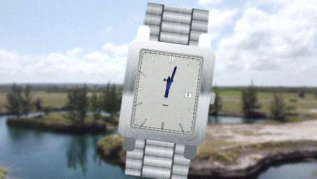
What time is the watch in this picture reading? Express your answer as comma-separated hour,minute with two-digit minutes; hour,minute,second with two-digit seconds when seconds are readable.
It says 12,02
